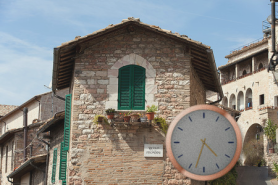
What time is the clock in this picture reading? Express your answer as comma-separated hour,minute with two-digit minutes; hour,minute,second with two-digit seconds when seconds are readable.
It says 4,33
